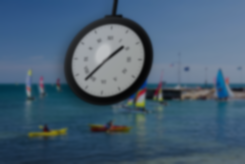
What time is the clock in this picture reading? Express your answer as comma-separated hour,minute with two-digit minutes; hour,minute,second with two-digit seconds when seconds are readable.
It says 1,37
